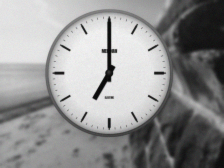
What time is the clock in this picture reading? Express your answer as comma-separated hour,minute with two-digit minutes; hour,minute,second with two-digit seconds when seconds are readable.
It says 7,00
